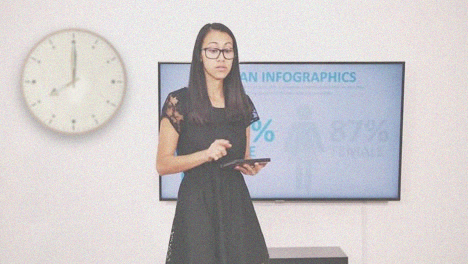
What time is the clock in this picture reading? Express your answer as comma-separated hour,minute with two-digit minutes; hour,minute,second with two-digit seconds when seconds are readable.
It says 8,00
